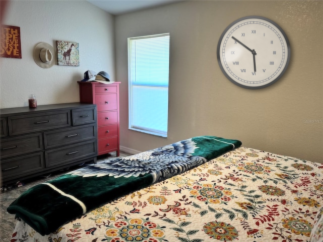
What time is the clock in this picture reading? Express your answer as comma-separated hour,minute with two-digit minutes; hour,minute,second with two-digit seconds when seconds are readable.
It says 5,51
